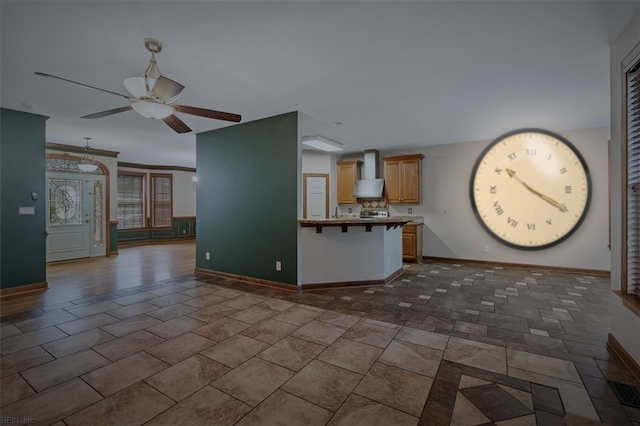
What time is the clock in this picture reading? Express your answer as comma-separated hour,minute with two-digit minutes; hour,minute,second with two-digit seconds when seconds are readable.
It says 10,20
